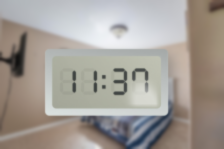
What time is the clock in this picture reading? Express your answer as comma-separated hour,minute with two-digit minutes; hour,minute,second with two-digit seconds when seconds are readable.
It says 11,37
